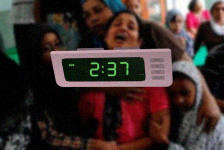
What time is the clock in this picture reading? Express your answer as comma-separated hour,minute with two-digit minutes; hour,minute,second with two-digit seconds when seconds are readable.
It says 2,37
